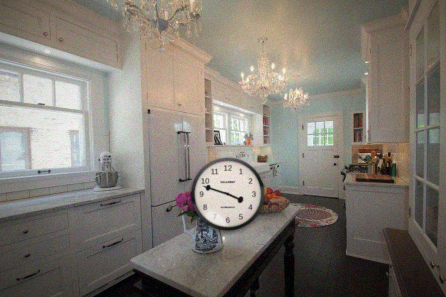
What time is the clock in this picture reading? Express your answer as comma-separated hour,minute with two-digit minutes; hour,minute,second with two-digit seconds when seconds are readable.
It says 3,48
